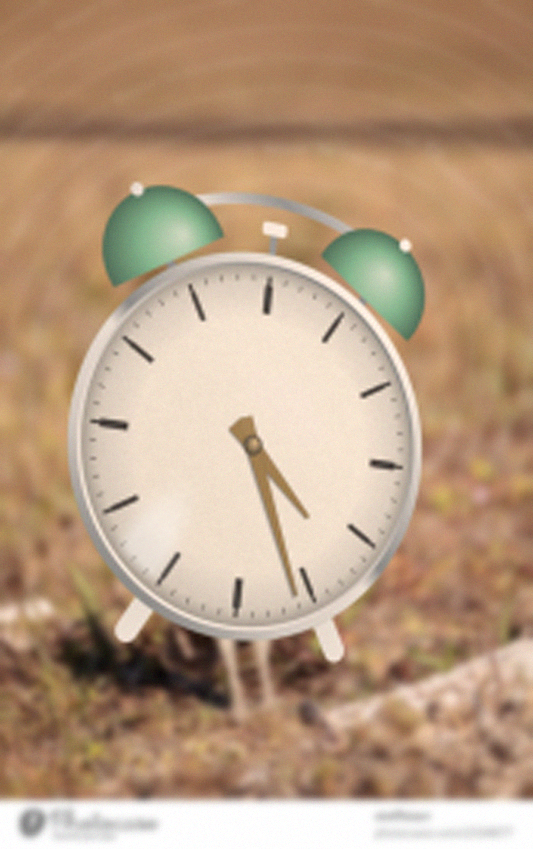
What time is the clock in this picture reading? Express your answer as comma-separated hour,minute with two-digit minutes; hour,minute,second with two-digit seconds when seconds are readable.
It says 4,26
